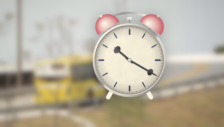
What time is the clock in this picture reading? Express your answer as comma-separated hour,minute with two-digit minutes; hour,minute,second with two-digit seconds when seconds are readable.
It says 10,20
